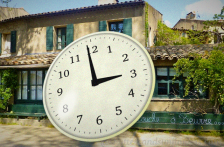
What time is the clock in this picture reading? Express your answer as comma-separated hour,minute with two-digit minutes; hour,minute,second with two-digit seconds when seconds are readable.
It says 2,59
